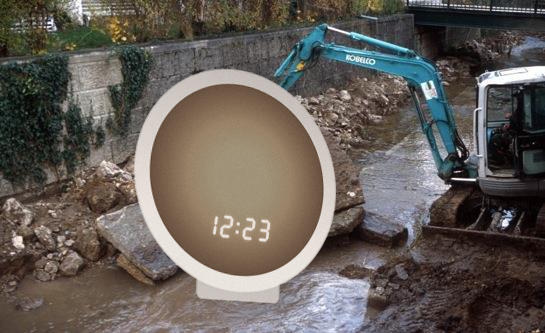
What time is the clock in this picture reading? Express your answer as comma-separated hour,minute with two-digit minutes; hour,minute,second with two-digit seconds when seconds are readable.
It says 12,23
